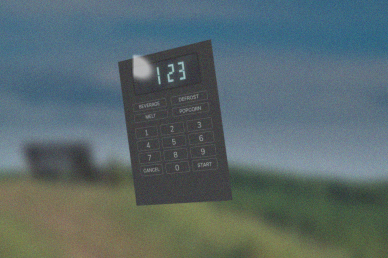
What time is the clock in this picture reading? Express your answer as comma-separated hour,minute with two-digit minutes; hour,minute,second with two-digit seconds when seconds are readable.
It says 1,23
